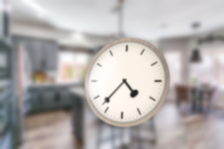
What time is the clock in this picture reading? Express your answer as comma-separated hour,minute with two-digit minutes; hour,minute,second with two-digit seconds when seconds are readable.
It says 4,37
